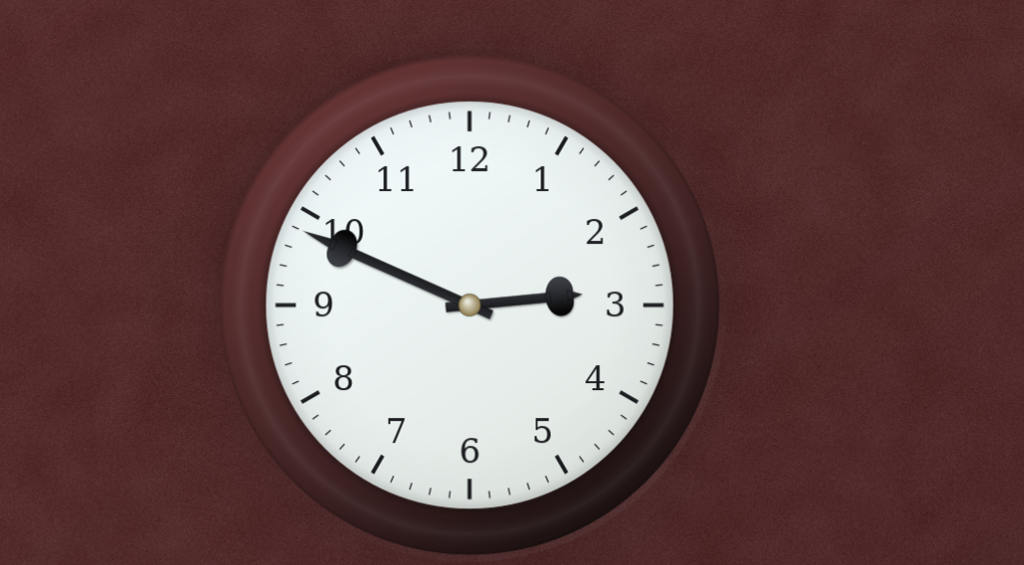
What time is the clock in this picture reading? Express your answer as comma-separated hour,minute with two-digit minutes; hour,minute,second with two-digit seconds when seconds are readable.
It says 2,49
